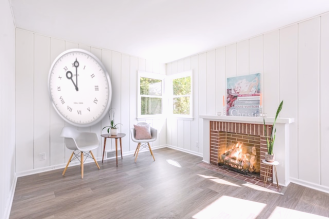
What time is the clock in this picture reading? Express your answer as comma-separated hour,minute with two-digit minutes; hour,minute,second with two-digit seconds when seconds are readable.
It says 11,01
